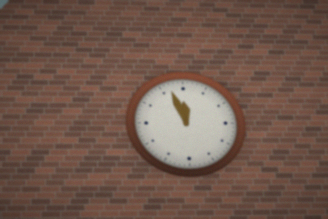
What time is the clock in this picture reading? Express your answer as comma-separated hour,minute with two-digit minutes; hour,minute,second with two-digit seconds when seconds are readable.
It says 11,57
